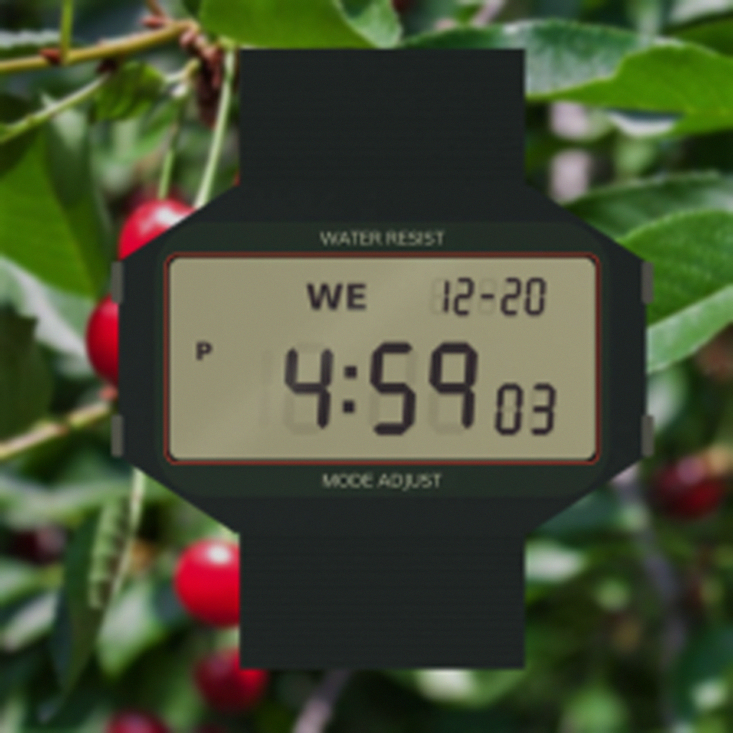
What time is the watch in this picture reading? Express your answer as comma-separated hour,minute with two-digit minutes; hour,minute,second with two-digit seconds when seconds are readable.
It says 4,59,03
